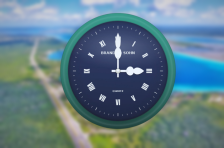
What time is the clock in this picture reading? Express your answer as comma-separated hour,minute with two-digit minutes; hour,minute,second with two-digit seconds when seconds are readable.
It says 3,00
